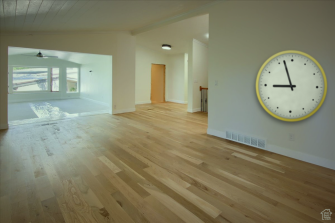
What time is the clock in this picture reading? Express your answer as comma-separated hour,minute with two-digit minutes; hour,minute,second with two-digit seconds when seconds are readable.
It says 8,57
